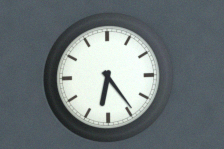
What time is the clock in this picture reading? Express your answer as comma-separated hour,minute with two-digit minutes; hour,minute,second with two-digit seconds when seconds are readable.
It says 6,24
